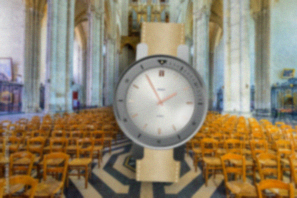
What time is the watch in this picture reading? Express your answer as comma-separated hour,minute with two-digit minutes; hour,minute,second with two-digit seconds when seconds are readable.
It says 1,55
